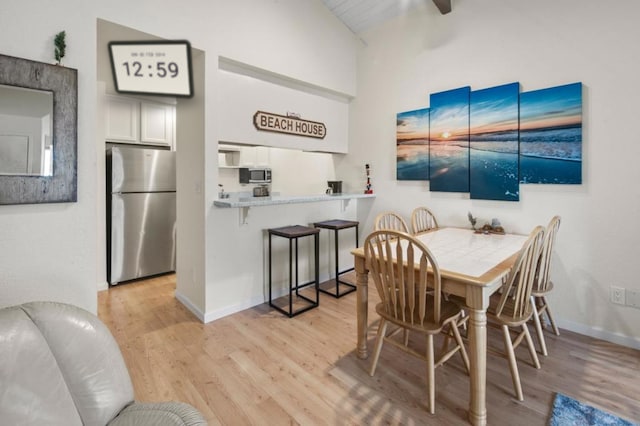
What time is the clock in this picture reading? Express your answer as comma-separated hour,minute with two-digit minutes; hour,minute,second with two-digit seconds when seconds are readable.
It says 12,59
